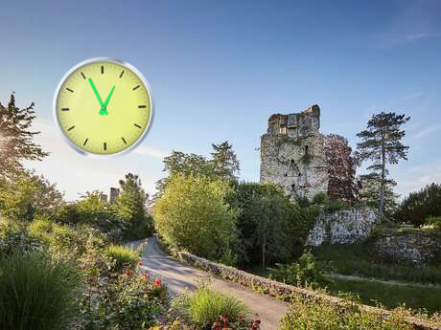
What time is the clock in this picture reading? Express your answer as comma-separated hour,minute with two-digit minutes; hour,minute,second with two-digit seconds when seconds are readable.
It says 12,56
